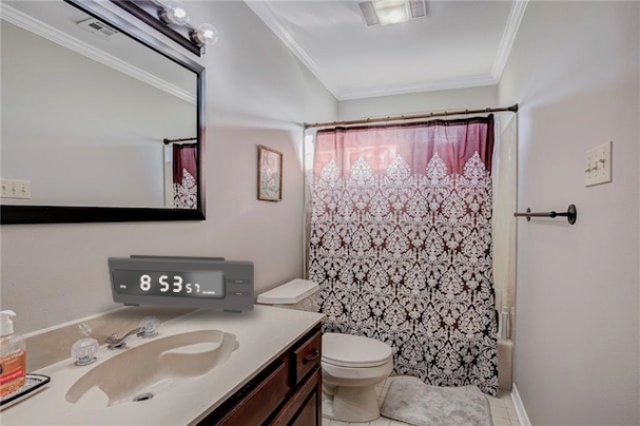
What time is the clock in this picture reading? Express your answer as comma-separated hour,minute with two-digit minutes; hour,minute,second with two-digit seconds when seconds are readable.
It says 8,53,57
